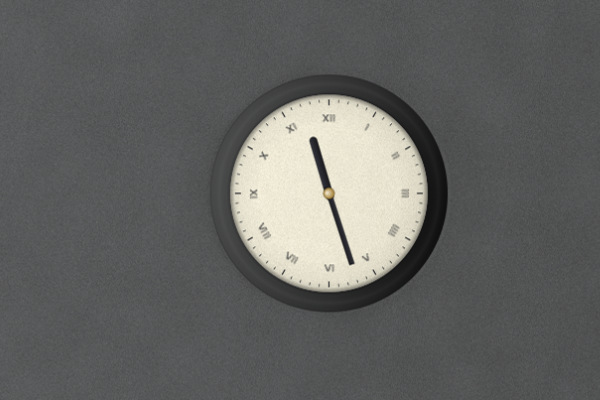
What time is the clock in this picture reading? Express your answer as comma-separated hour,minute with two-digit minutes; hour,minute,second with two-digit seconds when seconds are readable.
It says 11,27
